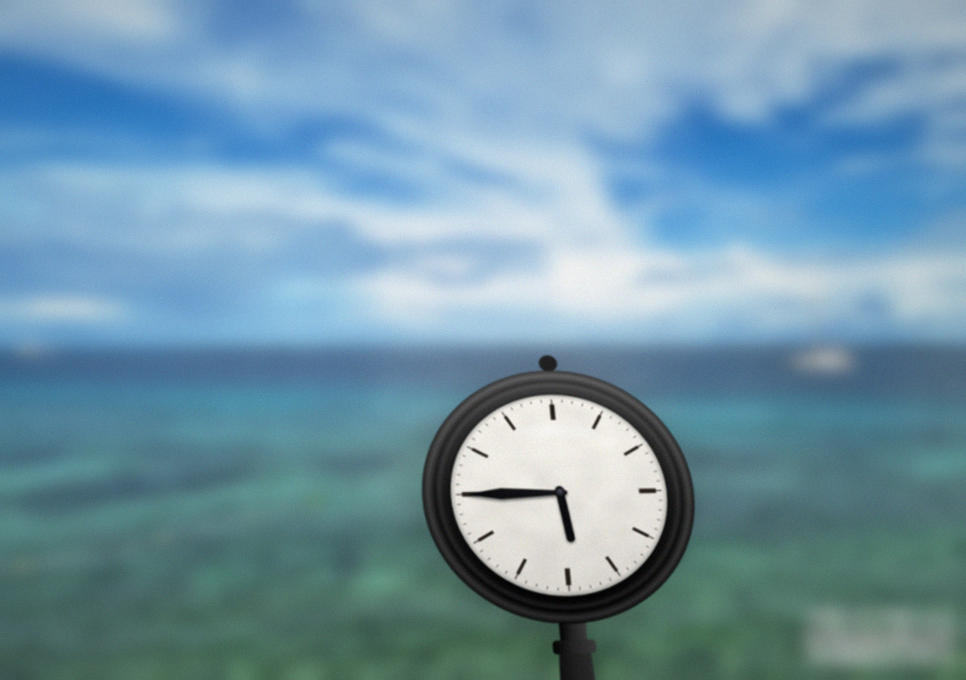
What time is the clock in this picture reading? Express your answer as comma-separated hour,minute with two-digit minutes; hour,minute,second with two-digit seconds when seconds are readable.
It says 5,45
